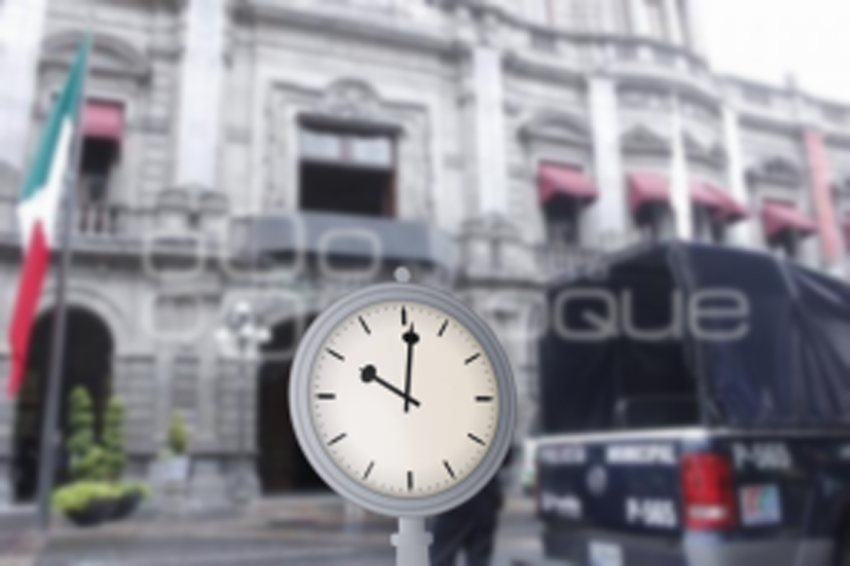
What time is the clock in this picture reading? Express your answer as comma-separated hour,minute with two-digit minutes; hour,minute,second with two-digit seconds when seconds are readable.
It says 10,01
